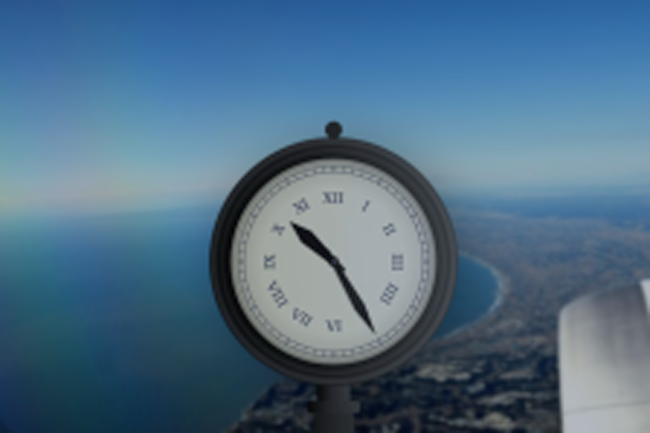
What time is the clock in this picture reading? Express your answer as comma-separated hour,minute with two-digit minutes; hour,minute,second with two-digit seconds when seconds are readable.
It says 10,25
